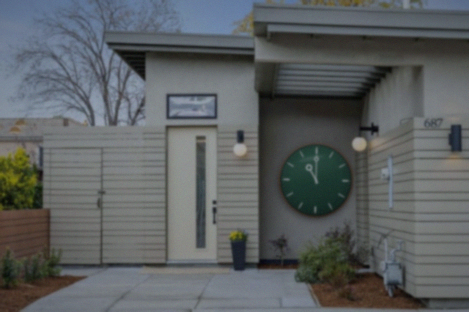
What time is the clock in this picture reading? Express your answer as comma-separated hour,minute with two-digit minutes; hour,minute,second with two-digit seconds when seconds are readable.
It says 11,00
